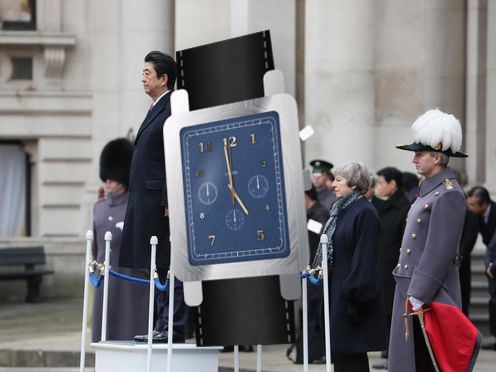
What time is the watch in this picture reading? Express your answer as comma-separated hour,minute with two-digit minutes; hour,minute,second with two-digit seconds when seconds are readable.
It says 4,59
